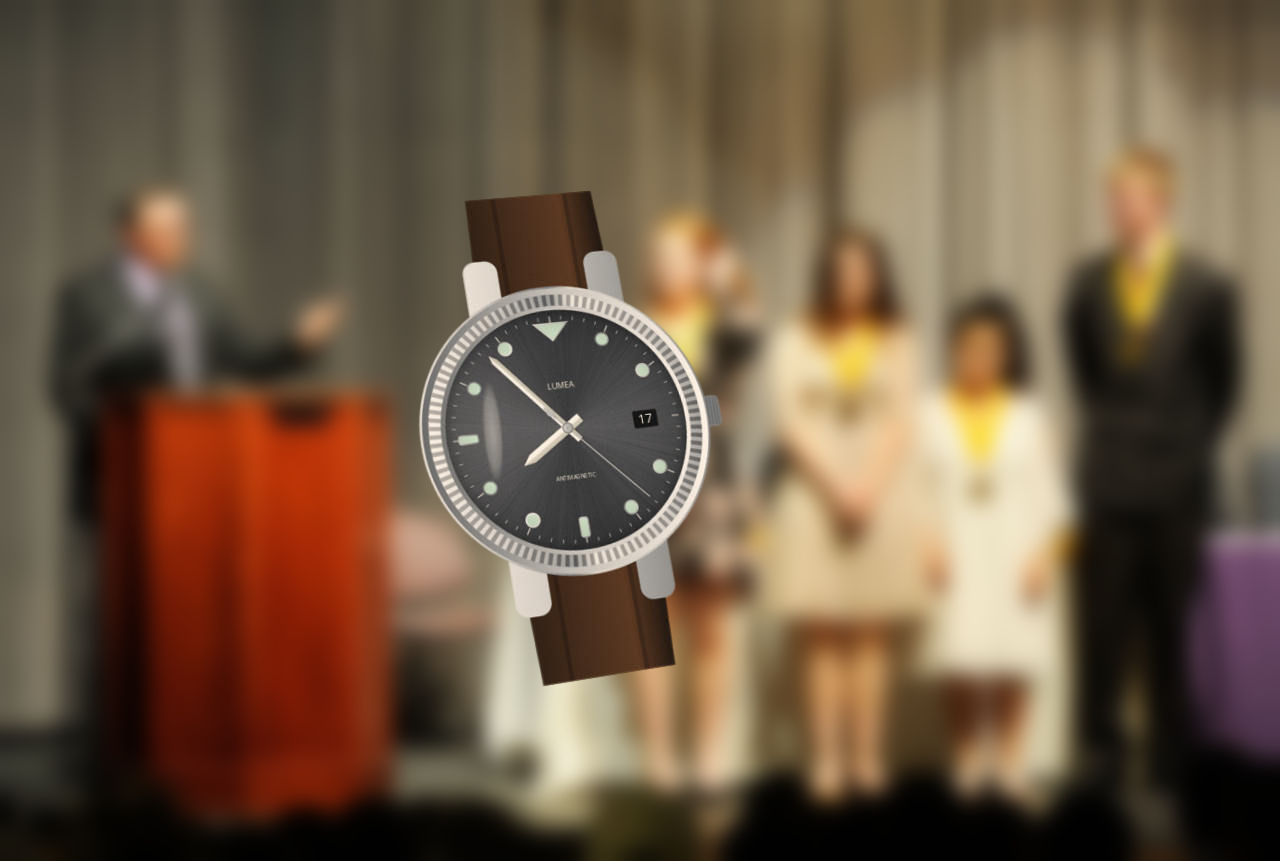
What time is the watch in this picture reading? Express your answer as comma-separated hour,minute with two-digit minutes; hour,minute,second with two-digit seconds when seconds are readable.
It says 7,53,23
